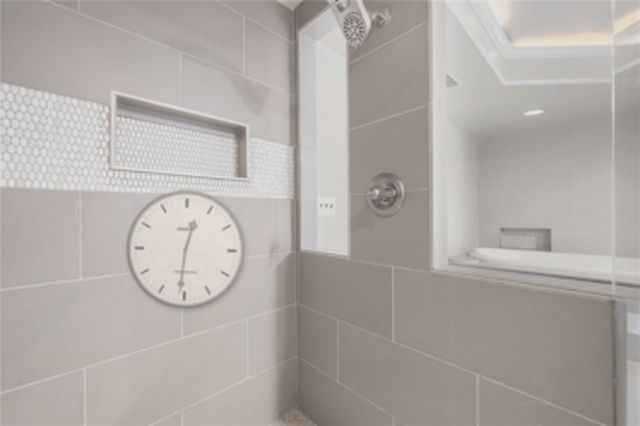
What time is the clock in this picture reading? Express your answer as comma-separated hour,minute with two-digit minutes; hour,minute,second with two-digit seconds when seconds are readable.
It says 12,31
